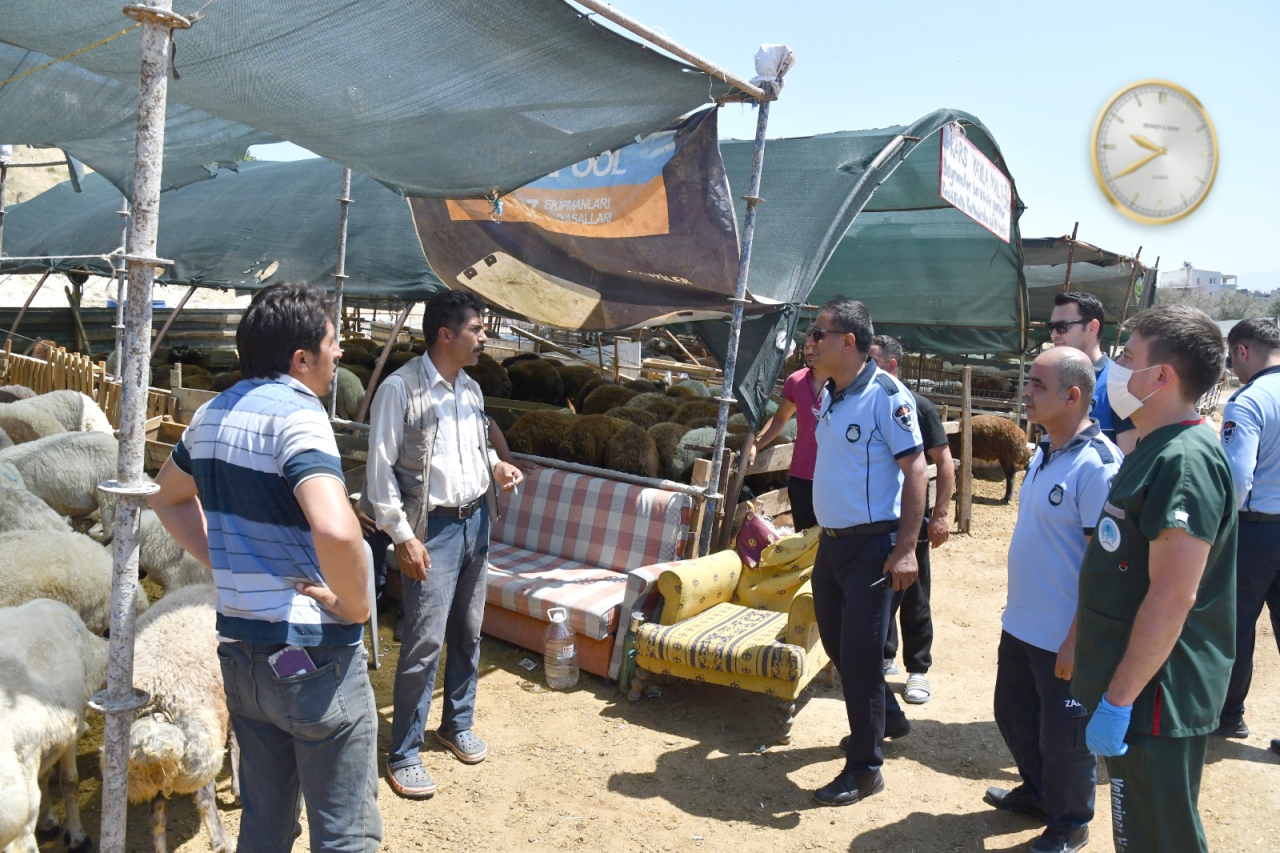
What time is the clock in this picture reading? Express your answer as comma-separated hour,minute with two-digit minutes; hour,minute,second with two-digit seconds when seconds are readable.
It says 9,40
